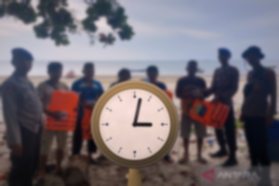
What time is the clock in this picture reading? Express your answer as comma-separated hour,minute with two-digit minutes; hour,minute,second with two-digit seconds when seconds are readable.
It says 3,02
